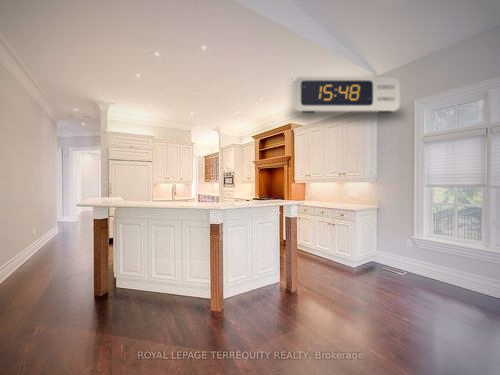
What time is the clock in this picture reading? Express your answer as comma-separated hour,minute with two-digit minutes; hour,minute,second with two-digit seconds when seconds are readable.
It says 15,48
